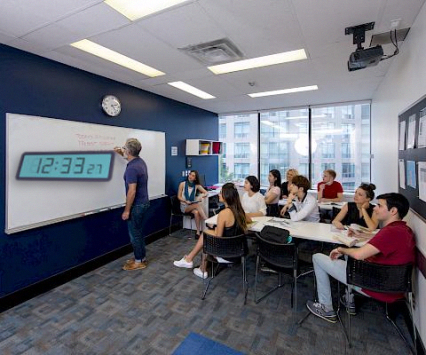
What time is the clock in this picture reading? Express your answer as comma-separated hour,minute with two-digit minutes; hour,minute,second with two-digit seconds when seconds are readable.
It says 12,33,27
